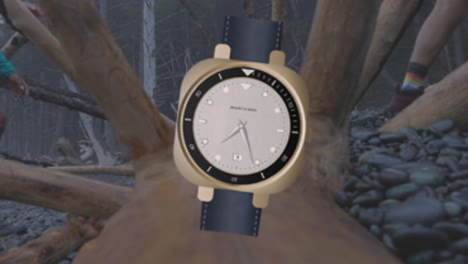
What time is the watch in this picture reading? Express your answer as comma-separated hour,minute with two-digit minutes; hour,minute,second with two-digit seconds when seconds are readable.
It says 7,26
